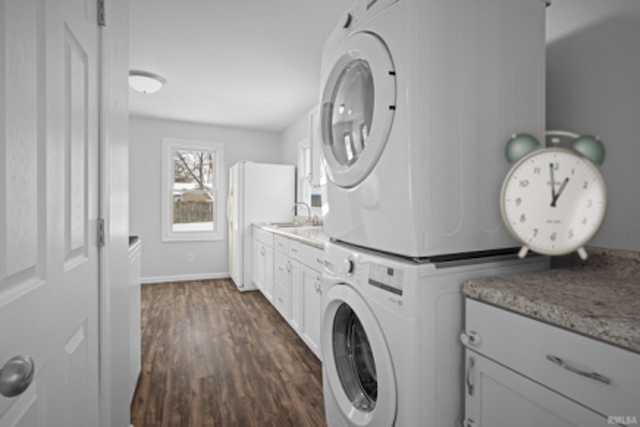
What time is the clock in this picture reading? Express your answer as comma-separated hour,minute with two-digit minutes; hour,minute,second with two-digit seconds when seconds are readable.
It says 12,59
